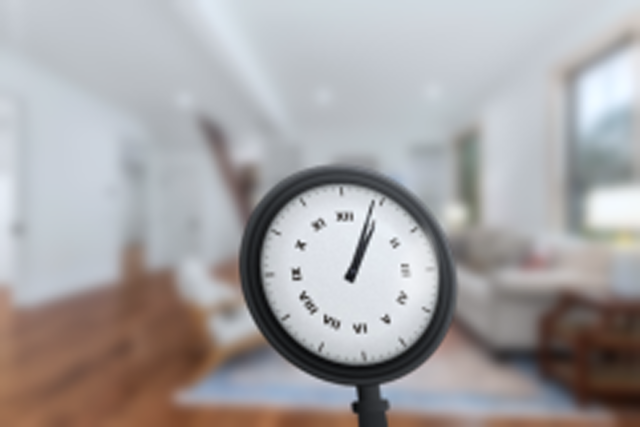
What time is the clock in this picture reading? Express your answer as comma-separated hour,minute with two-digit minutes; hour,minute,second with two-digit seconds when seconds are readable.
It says 1,04
